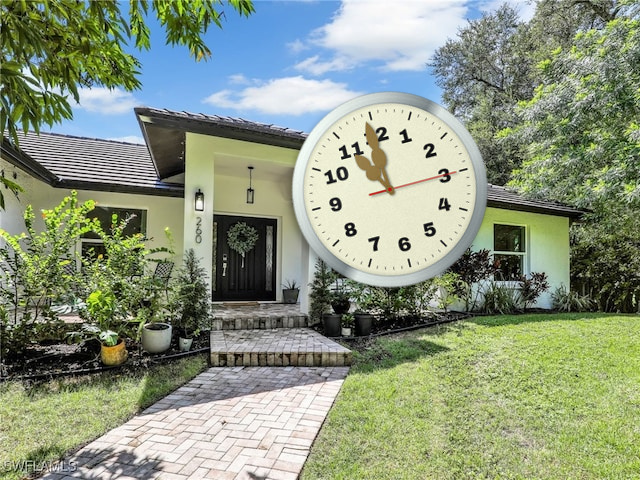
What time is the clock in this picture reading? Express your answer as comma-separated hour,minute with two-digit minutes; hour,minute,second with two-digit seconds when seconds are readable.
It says 10,59,15
